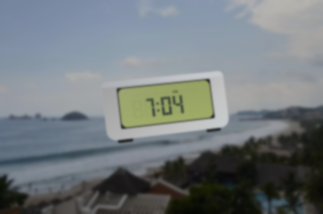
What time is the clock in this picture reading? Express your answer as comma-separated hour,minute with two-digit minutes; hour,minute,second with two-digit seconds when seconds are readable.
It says 7,04
